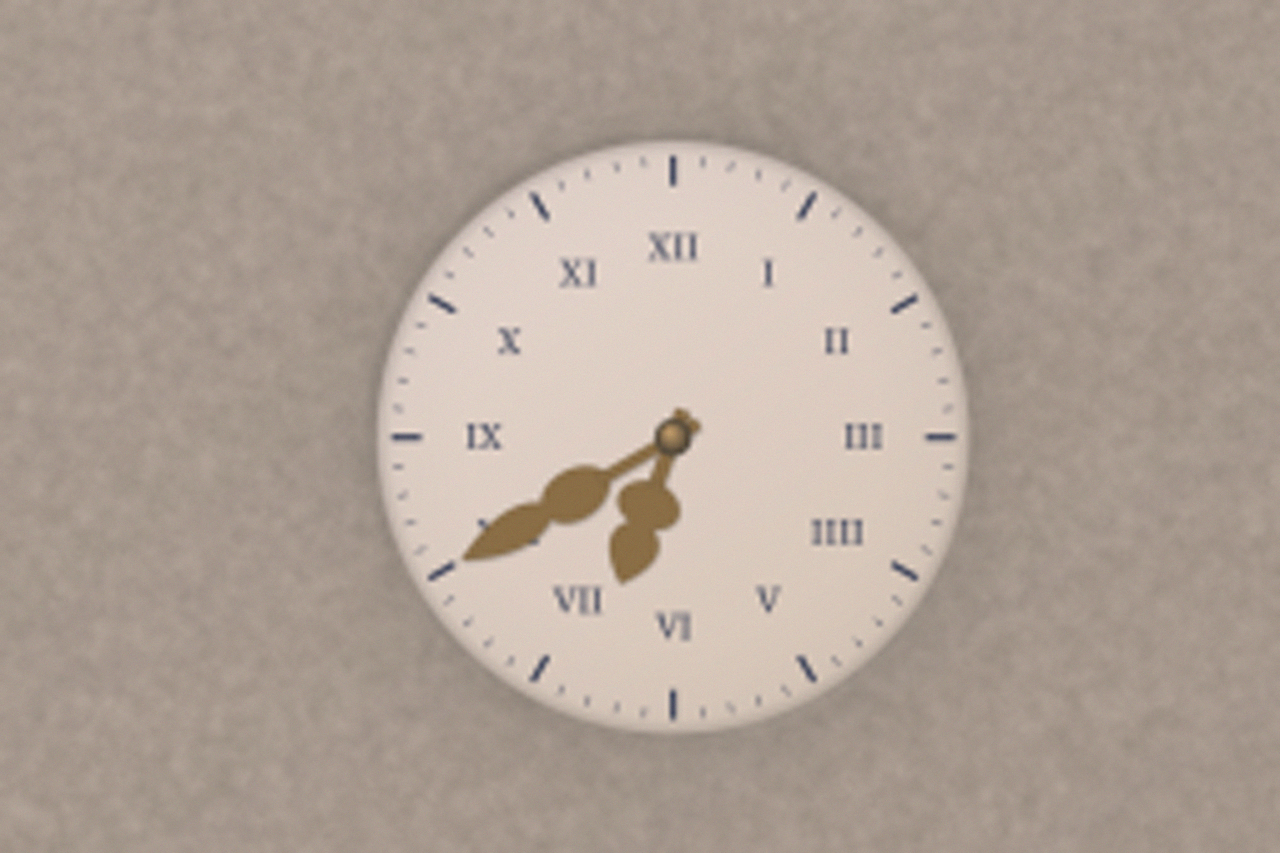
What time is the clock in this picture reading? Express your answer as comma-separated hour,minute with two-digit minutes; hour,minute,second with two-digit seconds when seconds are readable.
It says 6,40
